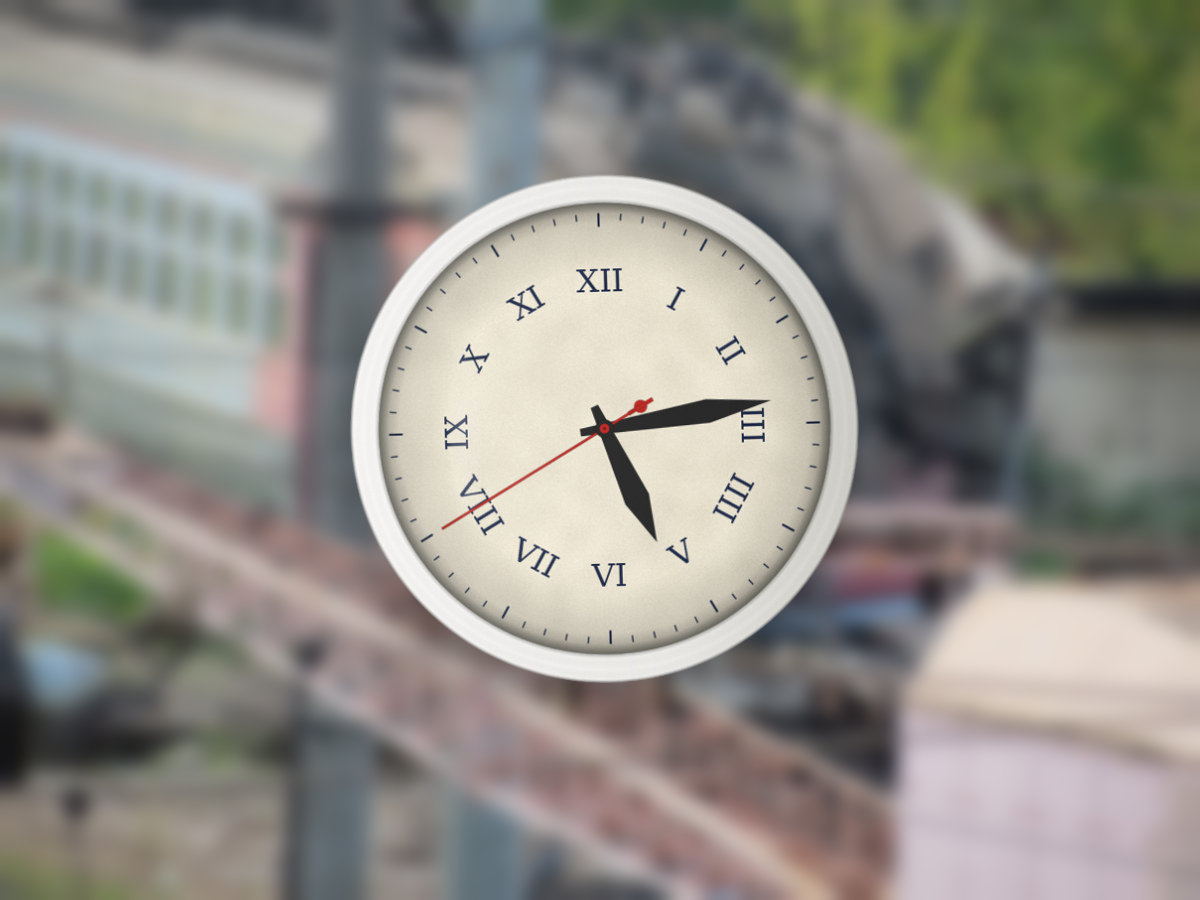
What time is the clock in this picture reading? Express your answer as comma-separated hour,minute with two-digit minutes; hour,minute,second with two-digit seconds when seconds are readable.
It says 5,13,40
